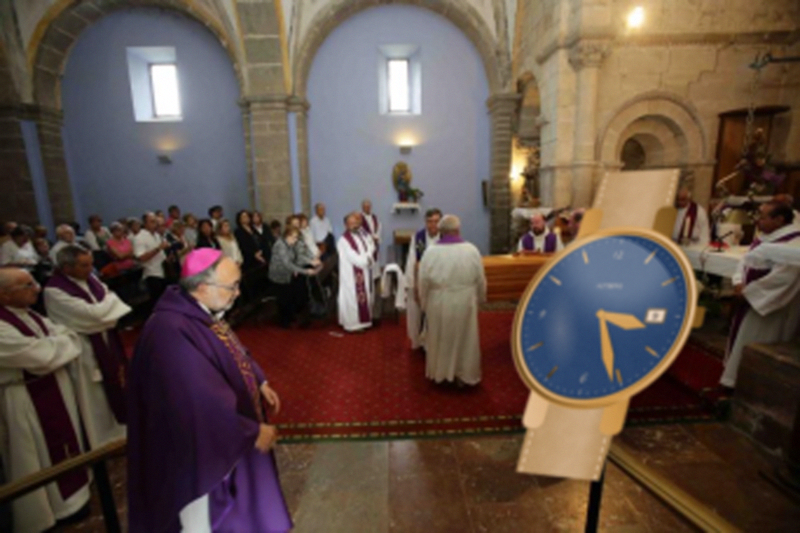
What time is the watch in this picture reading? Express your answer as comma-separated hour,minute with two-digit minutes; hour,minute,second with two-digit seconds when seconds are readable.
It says 3,26
